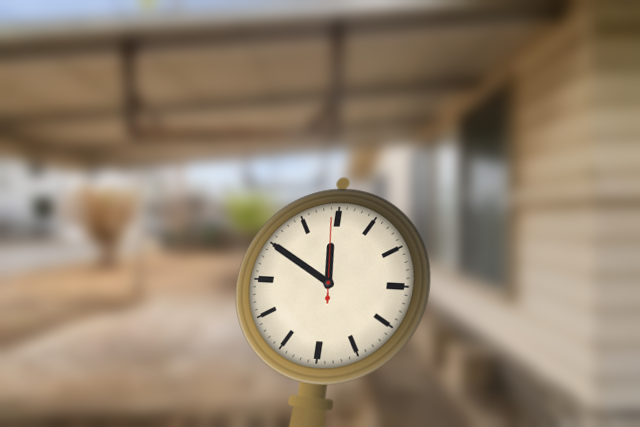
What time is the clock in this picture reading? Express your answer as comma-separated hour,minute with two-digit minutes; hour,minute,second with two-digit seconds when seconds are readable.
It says 11,49,59
